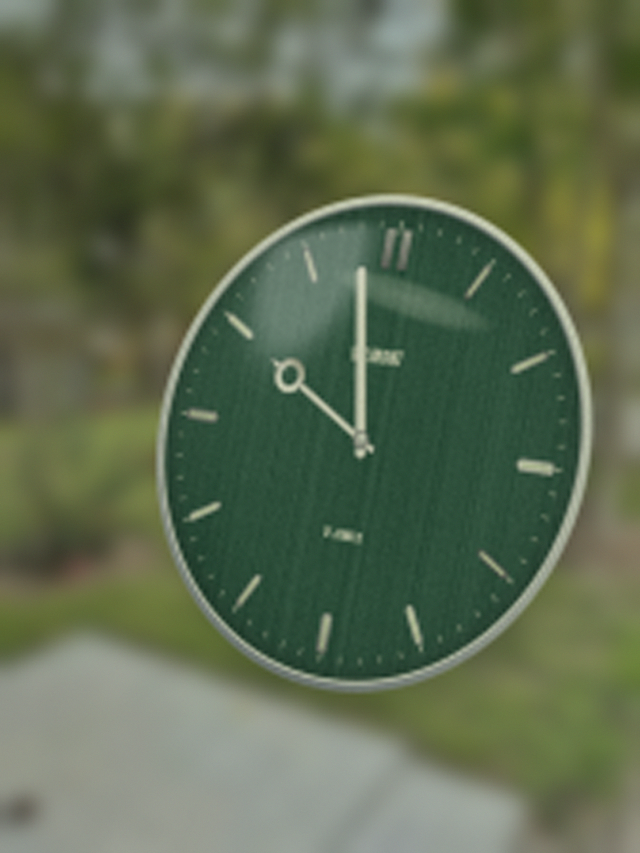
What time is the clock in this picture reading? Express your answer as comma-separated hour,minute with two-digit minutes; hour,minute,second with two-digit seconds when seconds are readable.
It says 9,58
